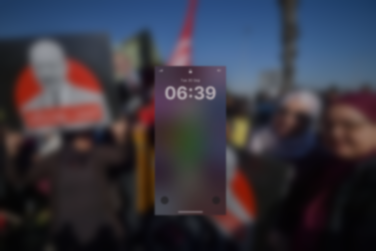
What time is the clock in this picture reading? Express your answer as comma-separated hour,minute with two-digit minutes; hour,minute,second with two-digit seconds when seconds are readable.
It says 6,39
